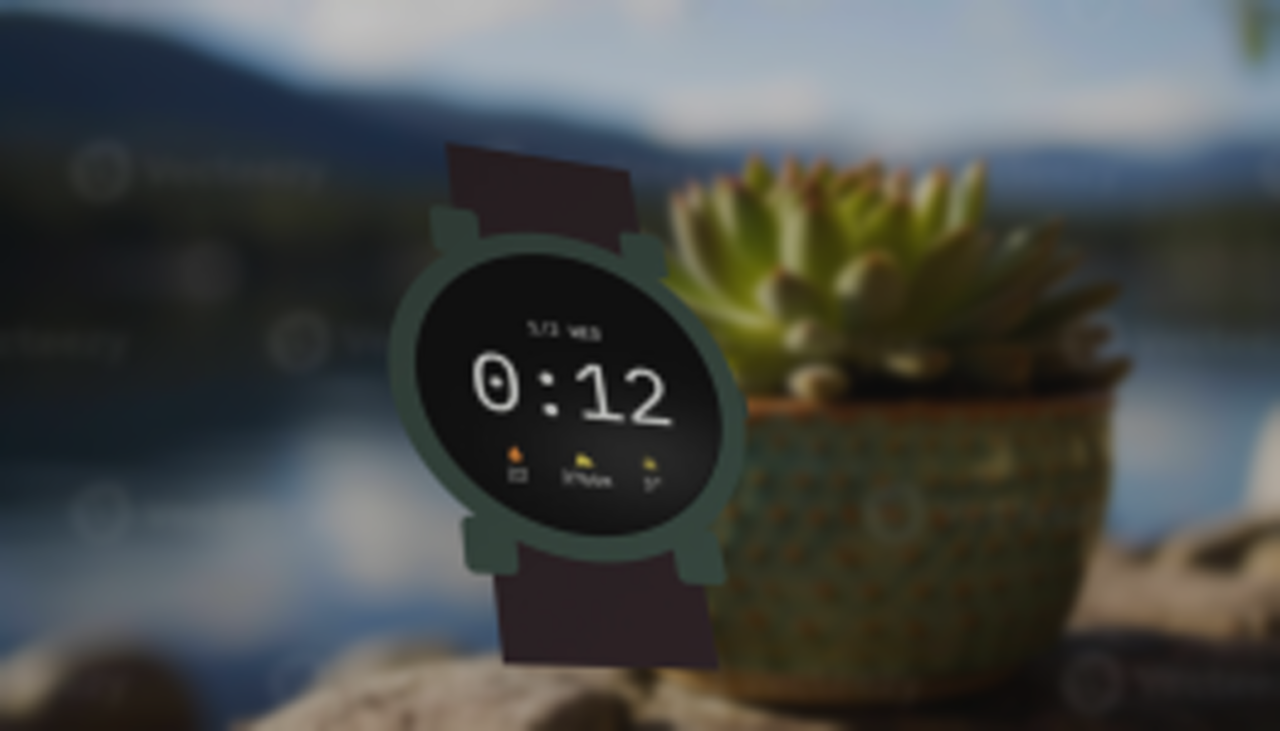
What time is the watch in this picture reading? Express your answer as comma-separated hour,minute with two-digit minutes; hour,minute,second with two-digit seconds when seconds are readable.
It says 0,12
